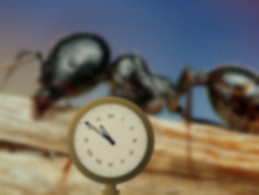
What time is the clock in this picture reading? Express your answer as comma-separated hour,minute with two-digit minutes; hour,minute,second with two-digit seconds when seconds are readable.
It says 10,51
